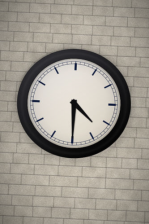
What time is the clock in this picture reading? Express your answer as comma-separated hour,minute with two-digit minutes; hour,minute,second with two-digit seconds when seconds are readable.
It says 4,30
